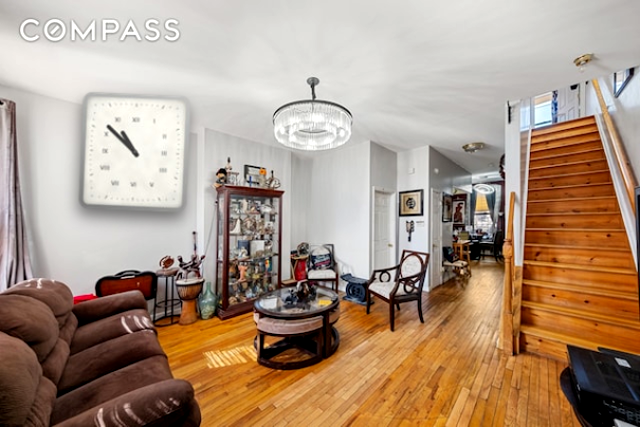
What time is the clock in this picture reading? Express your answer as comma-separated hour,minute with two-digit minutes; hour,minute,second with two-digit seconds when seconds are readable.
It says 10,52
